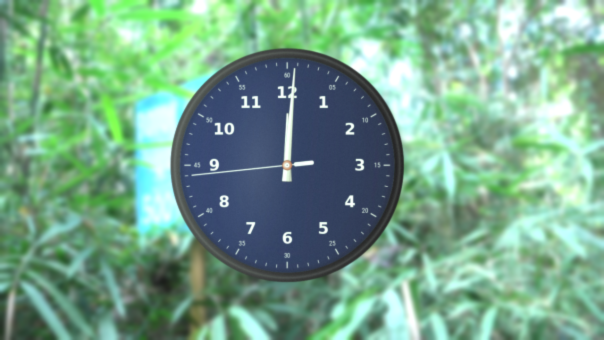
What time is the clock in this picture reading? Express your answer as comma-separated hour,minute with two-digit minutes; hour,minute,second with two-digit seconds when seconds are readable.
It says 12,00,44
